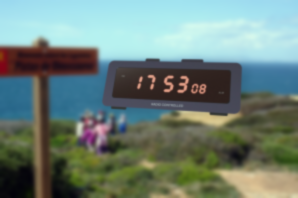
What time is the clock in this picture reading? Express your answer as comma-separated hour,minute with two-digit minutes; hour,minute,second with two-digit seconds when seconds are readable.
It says 17,53
